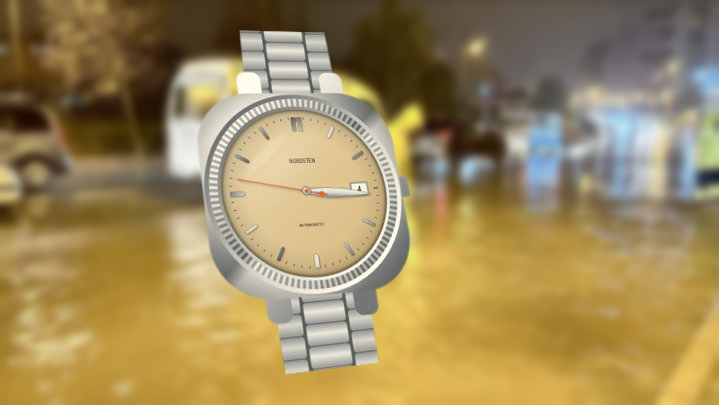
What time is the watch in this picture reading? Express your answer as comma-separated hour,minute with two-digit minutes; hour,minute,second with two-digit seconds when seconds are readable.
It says 3,15,47
